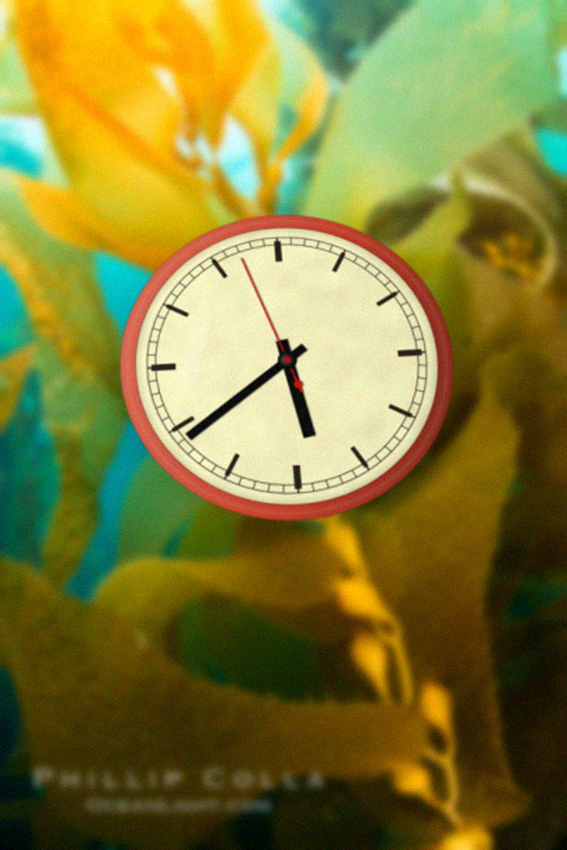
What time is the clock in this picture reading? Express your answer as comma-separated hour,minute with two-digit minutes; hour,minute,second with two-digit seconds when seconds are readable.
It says 5,38,57
